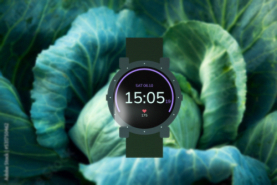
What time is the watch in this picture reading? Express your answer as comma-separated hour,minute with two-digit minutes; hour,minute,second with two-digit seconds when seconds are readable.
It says 15,05
